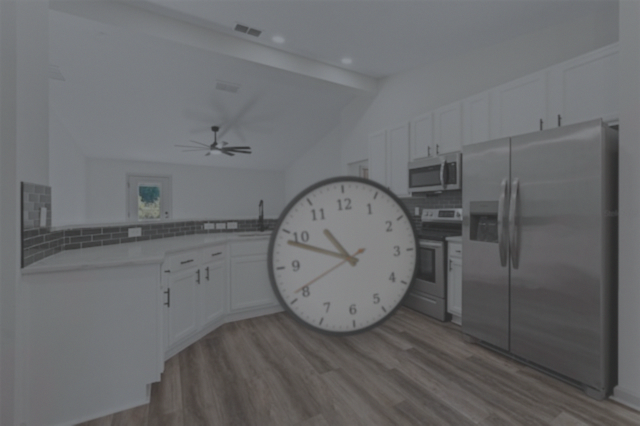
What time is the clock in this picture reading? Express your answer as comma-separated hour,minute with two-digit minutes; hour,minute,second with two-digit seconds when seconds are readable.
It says 10,48,41
